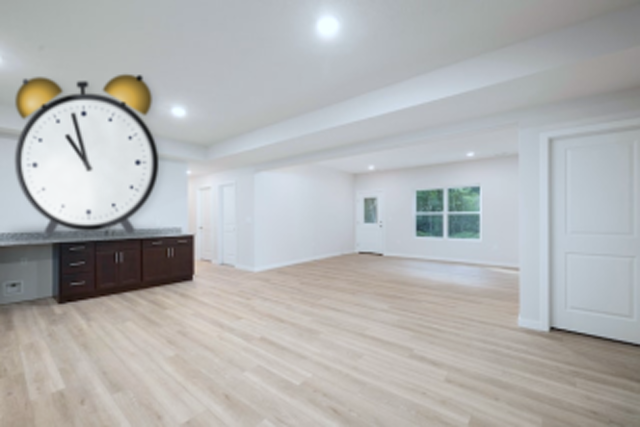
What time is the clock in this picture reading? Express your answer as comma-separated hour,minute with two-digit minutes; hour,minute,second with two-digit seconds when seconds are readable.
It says 10,58
